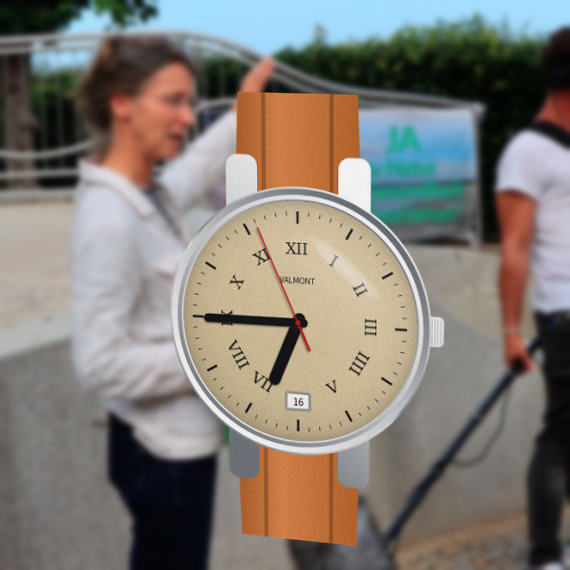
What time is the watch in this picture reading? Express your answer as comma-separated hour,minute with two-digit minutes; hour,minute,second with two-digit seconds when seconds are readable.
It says 6,44,56
